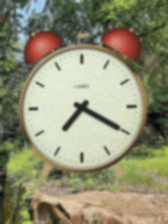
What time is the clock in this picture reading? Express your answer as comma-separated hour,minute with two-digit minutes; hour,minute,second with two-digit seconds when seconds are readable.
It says 7,20
